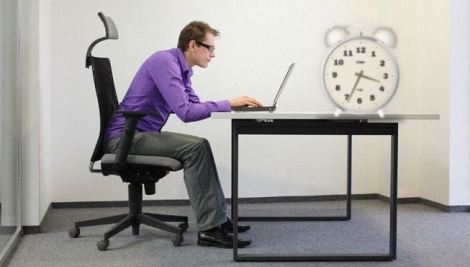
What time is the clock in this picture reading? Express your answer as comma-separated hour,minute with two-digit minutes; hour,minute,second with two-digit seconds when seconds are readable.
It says 3,34
